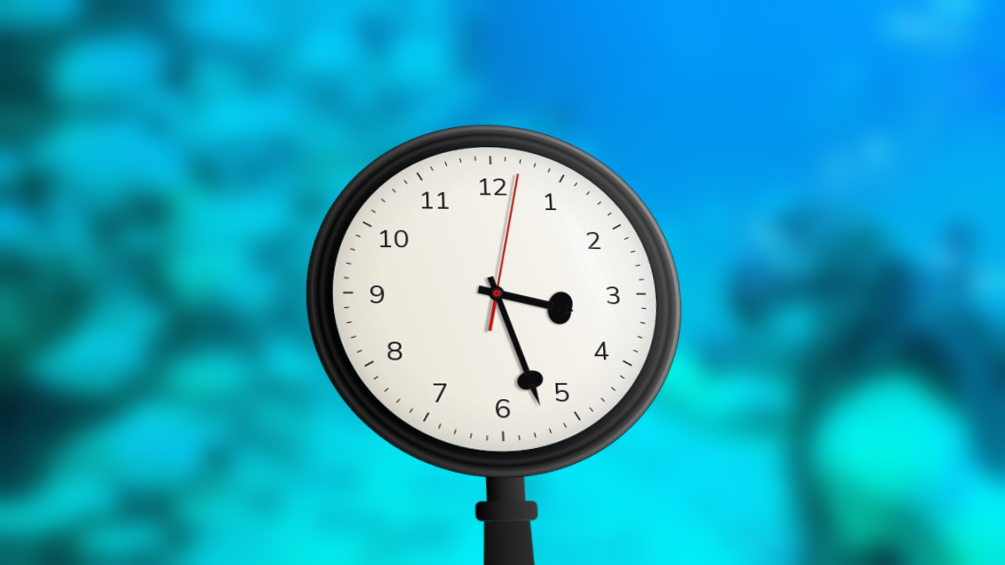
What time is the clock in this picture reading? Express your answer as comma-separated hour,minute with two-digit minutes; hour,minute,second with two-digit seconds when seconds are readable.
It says 3,27,02
